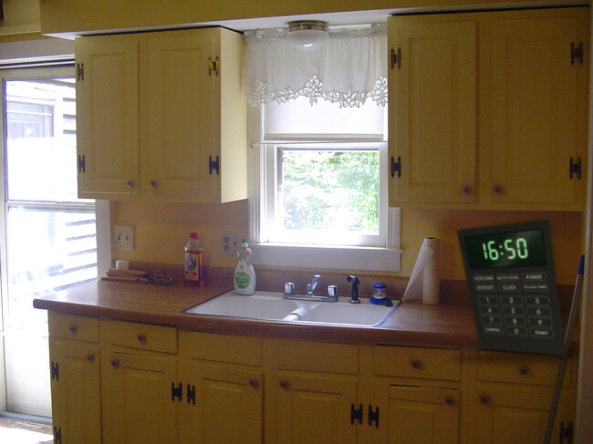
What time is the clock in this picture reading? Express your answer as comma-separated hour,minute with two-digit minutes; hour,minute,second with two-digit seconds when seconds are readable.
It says 16,50
